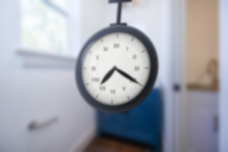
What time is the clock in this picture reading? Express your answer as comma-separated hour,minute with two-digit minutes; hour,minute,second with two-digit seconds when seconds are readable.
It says 7,20
